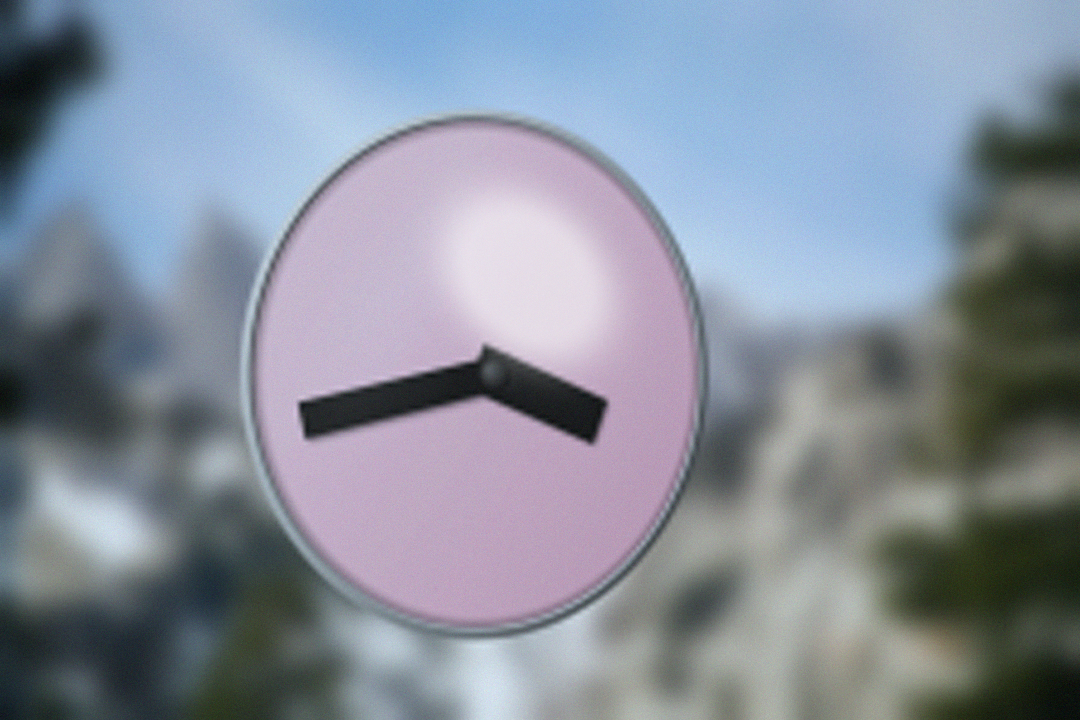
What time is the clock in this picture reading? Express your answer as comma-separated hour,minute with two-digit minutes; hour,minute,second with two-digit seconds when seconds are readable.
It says 3,43
